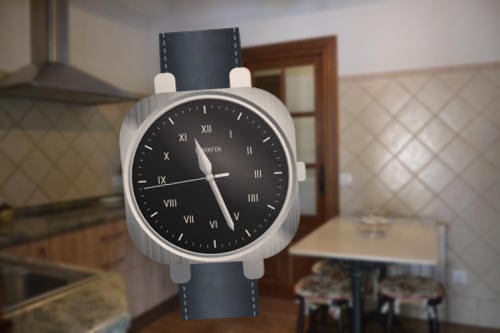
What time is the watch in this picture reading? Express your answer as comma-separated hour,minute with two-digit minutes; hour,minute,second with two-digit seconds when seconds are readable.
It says 11,26,44
